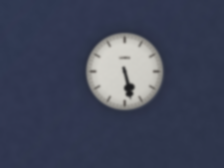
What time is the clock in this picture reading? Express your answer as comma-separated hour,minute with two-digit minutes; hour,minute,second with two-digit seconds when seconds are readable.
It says 5,28
